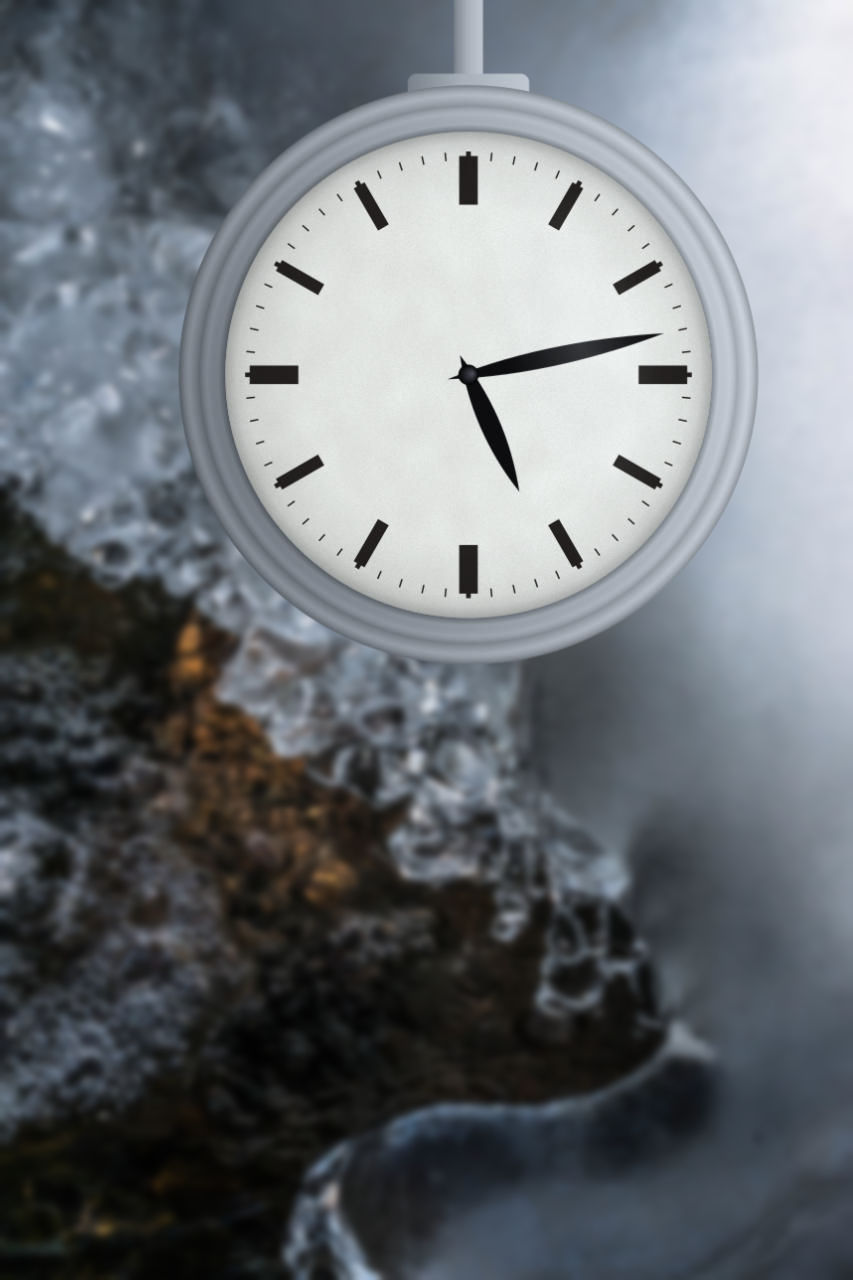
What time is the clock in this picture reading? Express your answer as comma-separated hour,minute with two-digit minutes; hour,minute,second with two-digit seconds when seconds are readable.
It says 5,13
